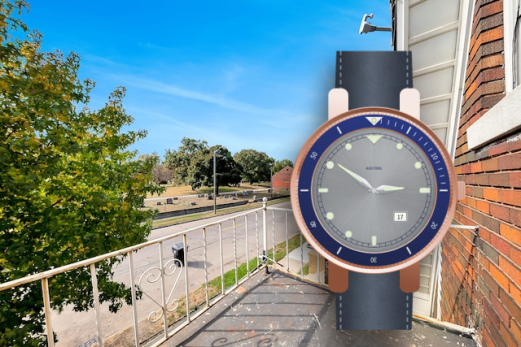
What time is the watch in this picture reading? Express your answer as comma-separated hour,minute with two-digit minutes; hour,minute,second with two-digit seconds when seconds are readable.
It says 2,51
